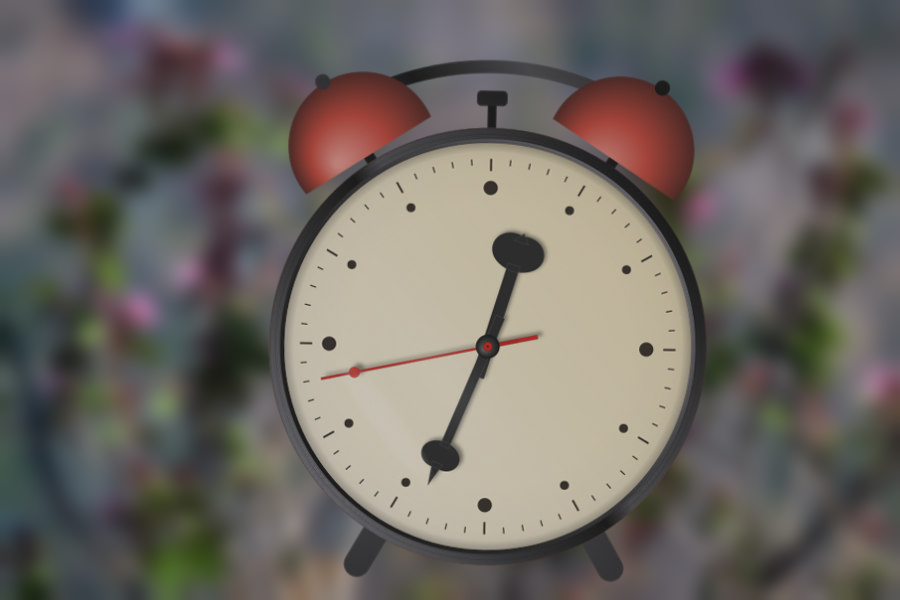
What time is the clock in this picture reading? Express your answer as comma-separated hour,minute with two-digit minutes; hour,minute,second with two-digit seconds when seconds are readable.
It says 12,33,43
